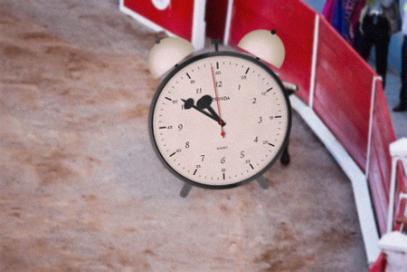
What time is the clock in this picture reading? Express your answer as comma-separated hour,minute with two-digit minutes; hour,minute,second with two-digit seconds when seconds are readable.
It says 10,50,59
